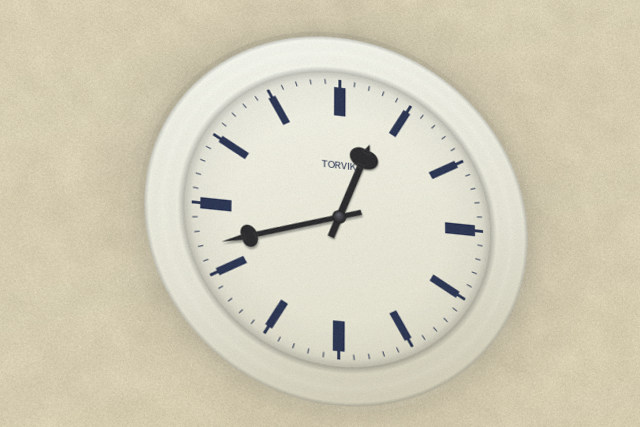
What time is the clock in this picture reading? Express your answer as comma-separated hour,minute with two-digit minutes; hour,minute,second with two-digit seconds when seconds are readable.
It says 12,42
